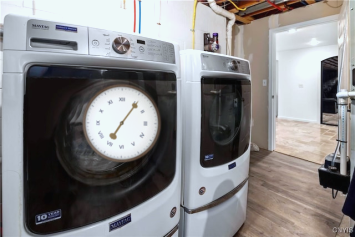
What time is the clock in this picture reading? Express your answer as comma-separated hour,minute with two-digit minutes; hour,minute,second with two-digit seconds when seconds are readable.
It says 7,06
